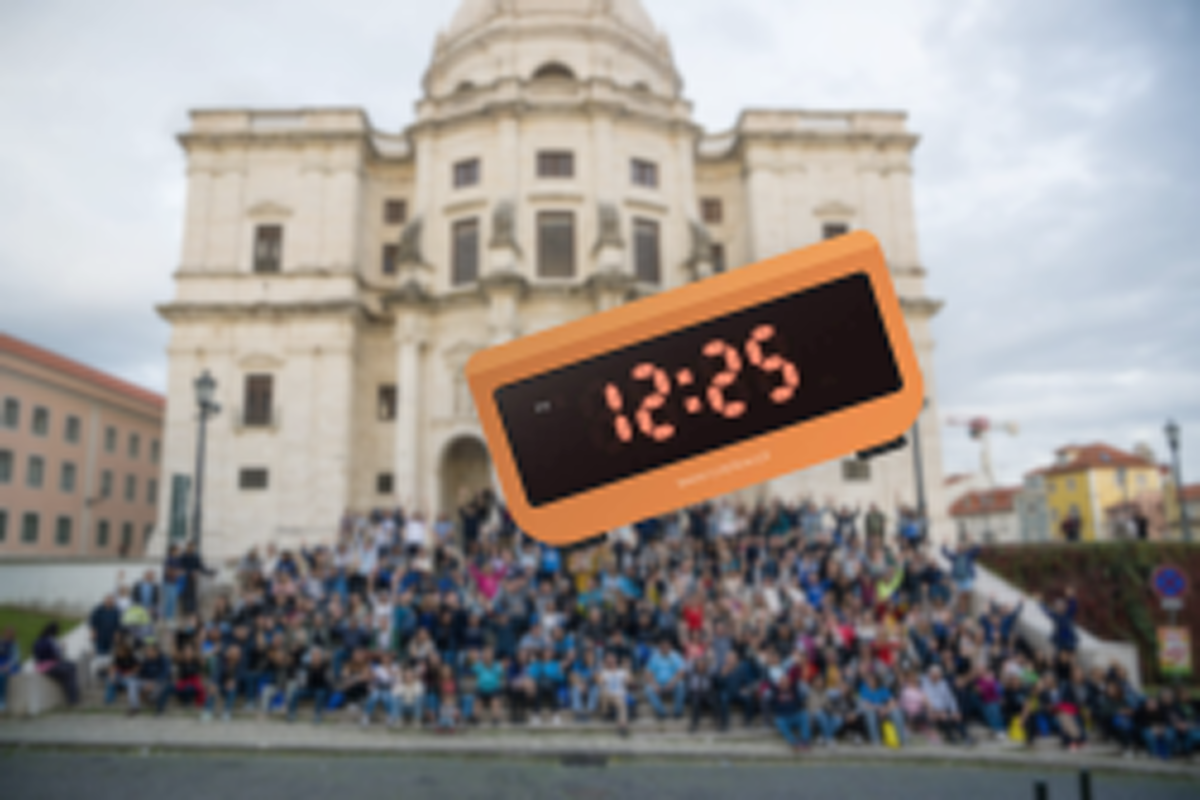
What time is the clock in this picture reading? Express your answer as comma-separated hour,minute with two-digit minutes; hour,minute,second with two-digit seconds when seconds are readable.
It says 12,25
